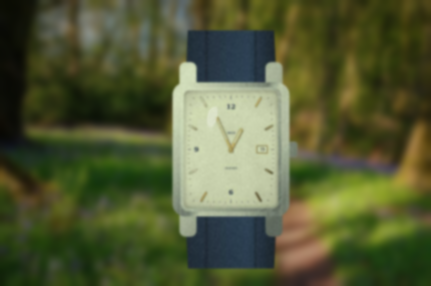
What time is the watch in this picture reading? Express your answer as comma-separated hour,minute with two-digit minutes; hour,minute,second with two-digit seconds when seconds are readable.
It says 12,56
